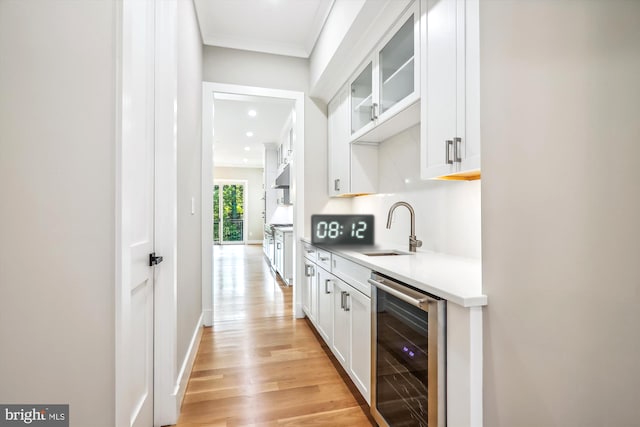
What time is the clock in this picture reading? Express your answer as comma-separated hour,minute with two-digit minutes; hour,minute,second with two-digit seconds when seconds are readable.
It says 8,12
